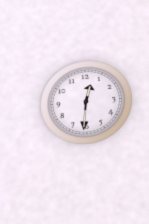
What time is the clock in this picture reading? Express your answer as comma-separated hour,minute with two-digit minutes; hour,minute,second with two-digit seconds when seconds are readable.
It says 12,31
